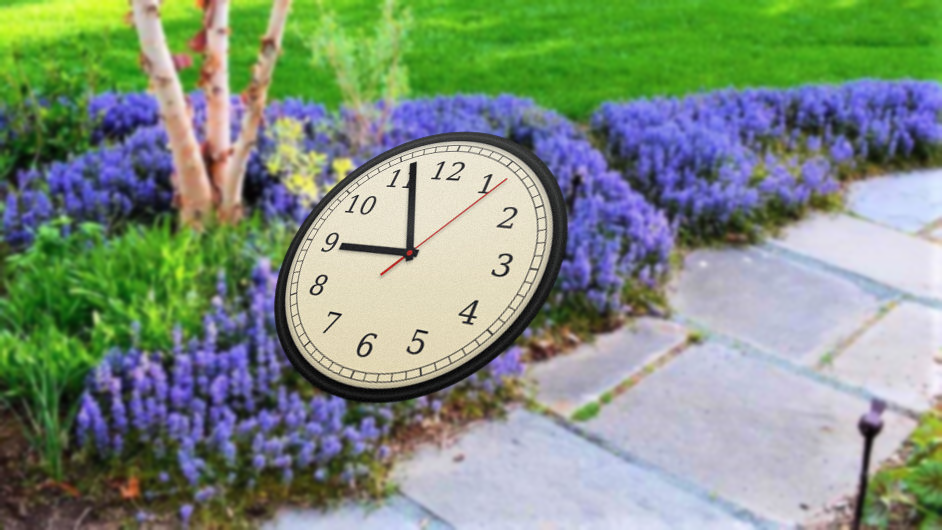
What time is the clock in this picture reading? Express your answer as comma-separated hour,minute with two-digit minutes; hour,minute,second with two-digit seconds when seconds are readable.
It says 8,56,06
